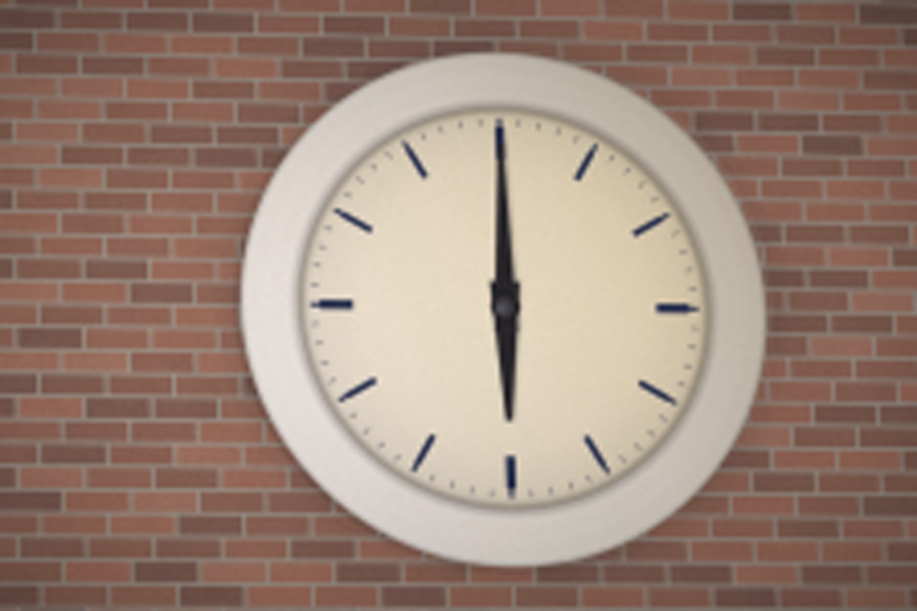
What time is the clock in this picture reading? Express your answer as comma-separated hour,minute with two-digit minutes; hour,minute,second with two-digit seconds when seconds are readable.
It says 6,00
